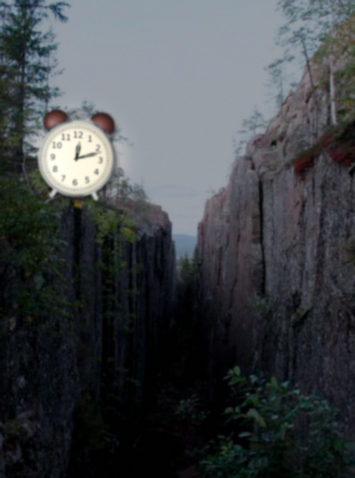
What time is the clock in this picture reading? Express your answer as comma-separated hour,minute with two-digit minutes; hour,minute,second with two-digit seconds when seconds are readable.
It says 12,12
